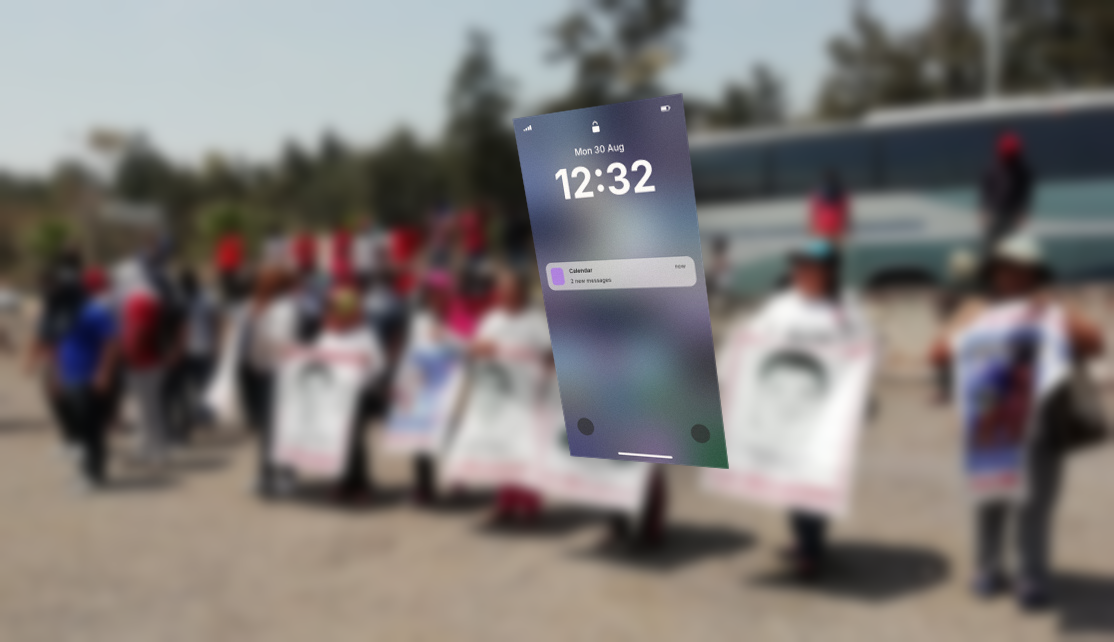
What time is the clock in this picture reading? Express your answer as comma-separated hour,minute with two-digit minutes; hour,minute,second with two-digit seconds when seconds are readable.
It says 12,32
